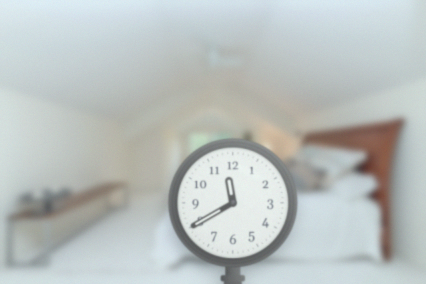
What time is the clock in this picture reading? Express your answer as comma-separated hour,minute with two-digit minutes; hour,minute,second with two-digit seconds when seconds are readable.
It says 11,40
